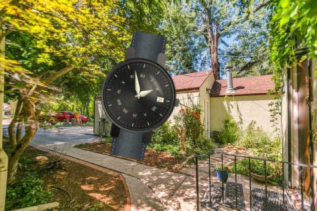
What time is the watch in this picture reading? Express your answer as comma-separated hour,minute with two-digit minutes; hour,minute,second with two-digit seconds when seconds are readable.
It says 1,57
